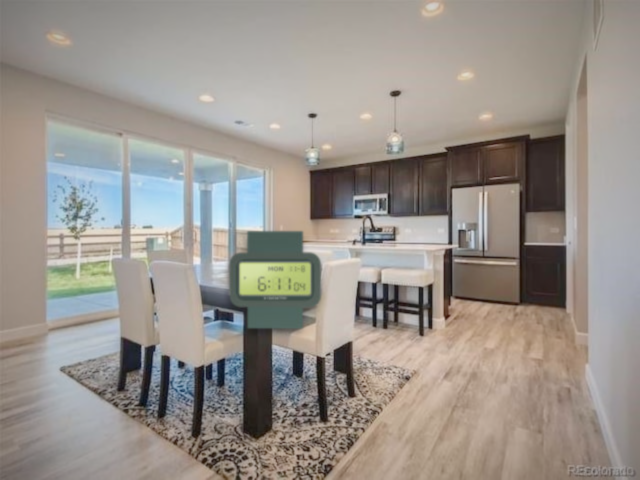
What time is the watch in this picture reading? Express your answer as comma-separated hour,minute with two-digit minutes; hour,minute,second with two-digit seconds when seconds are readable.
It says 6,11
